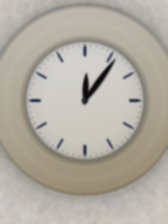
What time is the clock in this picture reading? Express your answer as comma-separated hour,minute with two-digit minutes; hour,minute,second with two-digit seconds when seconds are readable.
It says 12,06
